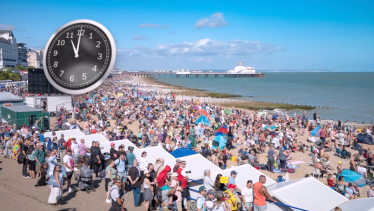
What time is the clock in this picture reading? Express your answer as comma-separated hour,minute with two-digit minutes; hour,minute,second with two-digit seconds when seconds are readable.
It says 11,00
